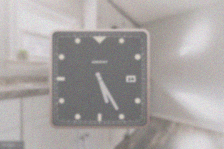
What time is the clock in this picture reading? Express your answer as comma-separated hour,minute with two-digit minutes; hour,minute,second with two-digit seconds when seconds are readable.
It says 5,25
